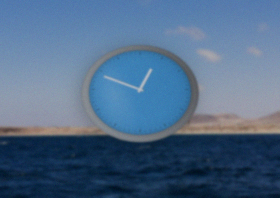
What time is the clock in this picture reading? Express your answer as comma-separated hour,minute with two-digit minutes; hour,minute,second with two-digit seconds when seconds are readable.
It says 12,49
